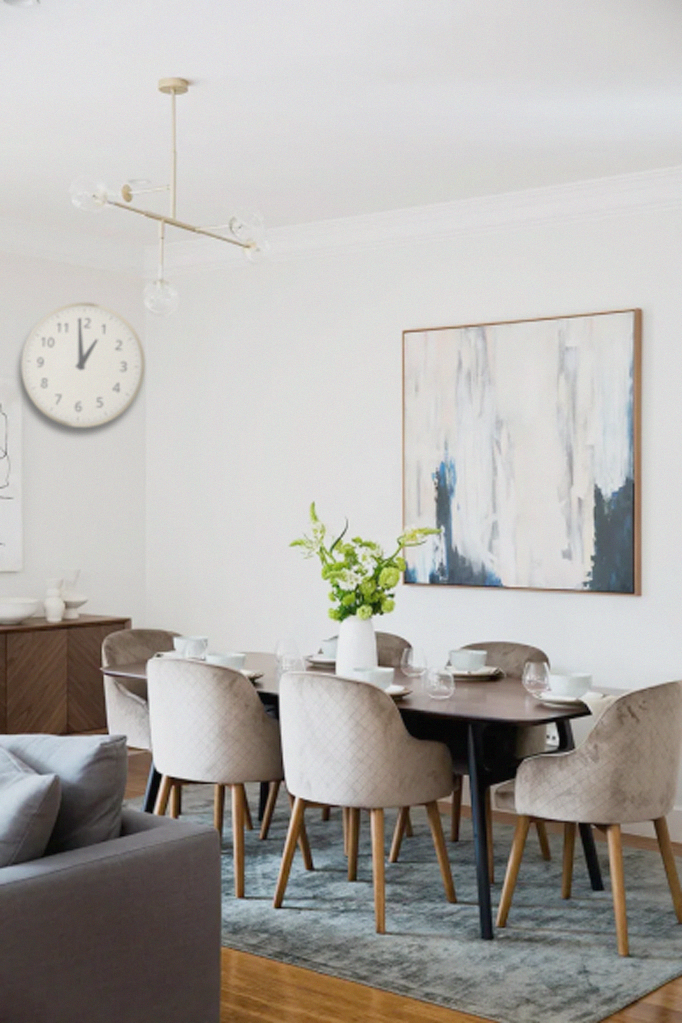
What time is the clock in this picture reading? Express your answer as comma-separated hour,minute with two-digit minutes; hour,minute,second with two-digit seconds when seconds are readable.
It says 12,59
